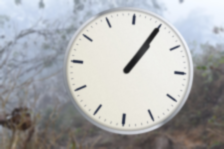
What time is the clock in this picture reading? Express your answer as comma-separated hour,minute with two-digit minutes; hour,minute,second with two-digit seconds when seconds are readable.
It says 1,05
